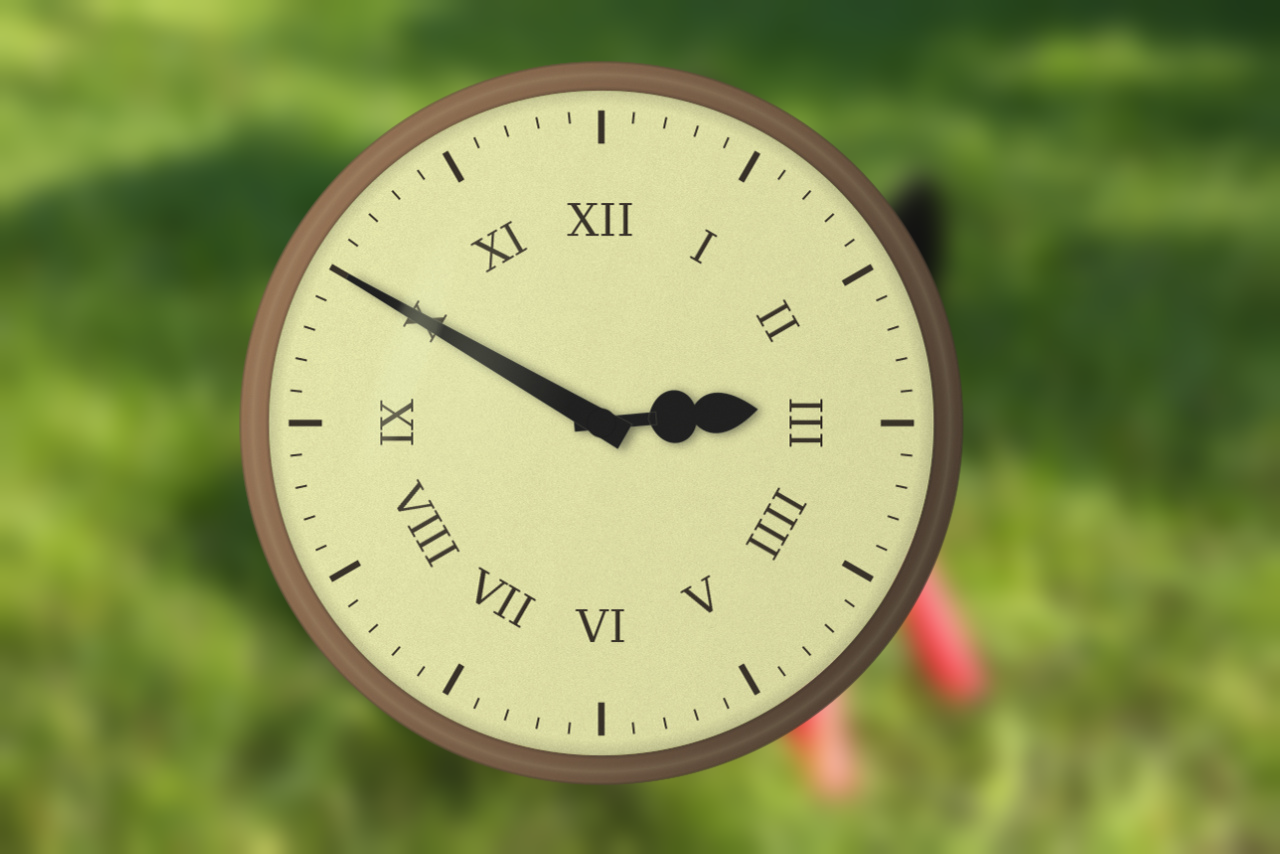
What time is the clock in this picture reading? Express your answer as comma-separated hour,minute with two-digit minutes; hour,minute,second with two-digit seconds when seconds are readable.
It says 2,50
